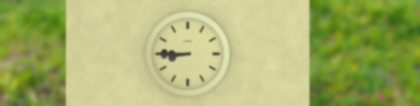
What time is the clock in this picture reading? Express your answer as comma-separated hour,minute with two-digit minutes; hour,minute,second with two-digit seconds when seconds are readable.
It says 8,45
